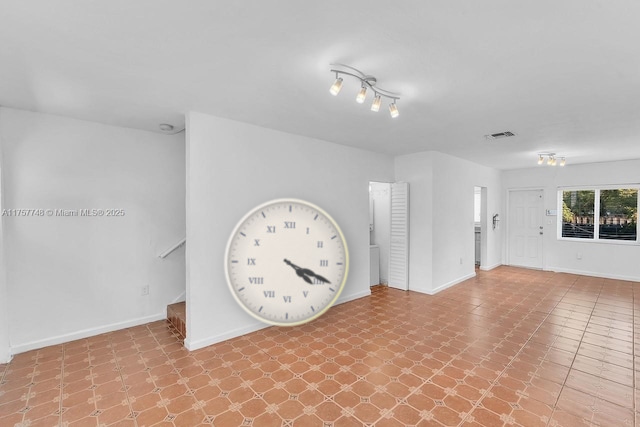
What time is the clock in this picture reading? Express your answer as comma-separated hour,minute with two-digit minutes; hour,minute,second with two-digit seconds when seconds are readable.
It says 4,19
